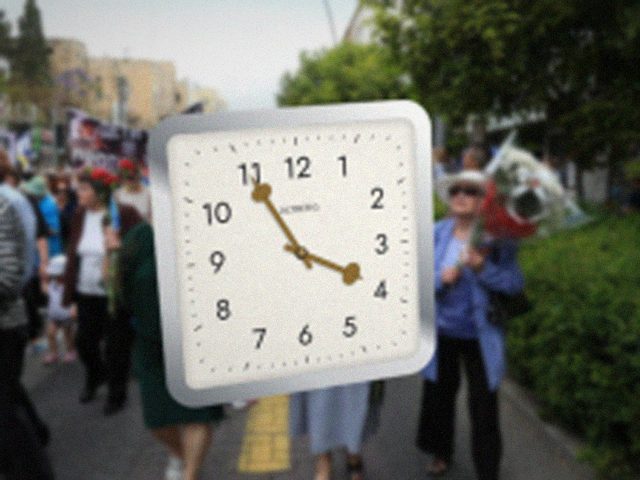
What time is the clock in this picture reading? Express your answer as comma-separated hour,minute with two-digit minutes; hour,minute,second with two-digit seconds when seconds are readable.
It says 3,55
